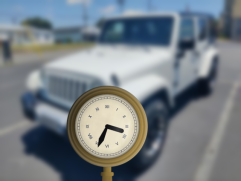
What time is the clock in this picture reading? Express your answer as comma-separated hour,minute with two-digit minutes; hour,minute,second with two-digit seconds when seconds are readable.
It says 3,34
